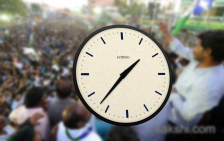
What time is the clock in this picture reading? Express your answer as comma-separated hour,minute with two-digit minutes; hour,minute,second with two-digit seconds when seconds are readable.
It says 1,37
